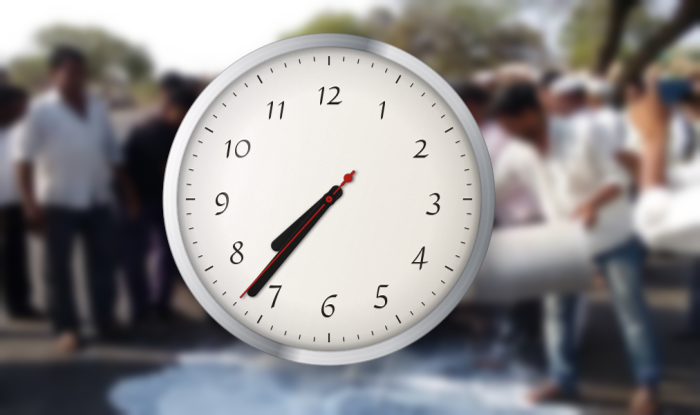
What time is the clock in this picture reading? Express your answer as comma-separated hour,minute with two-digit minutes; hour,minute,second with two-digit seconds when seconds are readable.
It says 7,36,37
